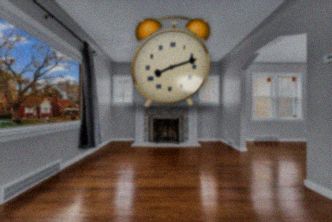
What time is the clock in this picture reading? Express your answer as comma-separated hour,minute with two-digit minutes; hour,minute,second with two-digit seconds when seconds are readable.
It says 8,12
